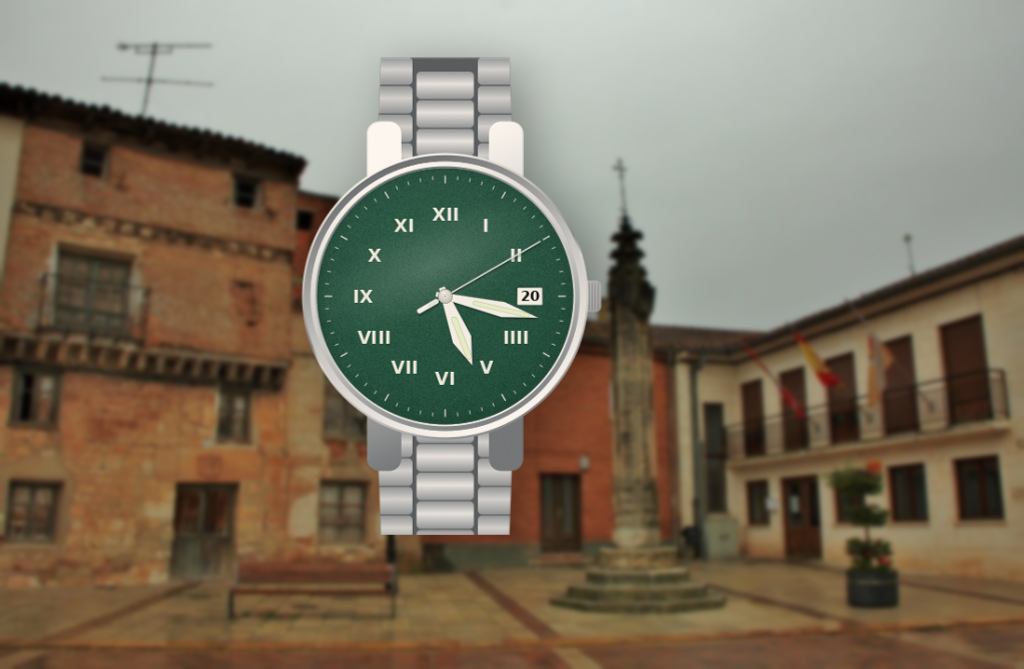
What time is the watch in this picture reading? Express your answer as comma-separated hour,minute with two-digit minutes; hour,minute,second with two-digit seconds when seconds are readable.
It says 5,17,10
